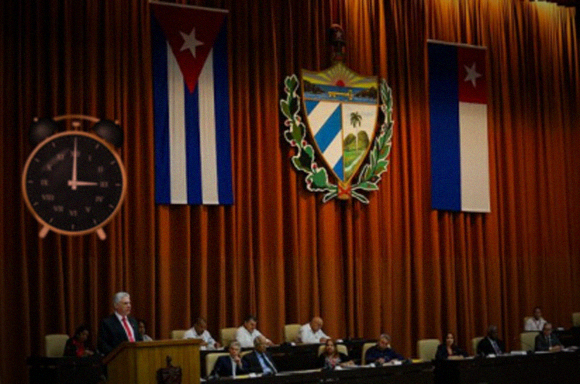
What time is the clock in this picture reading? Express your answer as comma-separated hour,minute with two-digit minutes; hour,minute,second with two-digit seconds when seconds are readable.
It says 3,00
